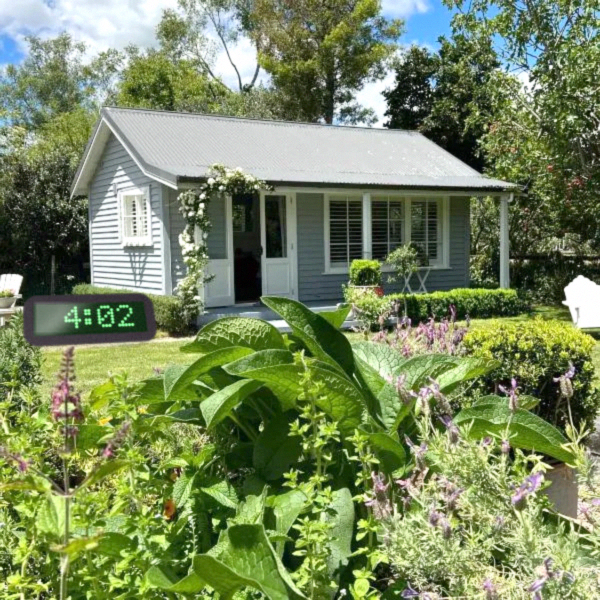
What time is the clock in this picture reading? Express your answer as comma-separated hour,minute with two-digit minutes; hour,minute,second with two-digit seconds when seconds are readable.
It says 4,02
